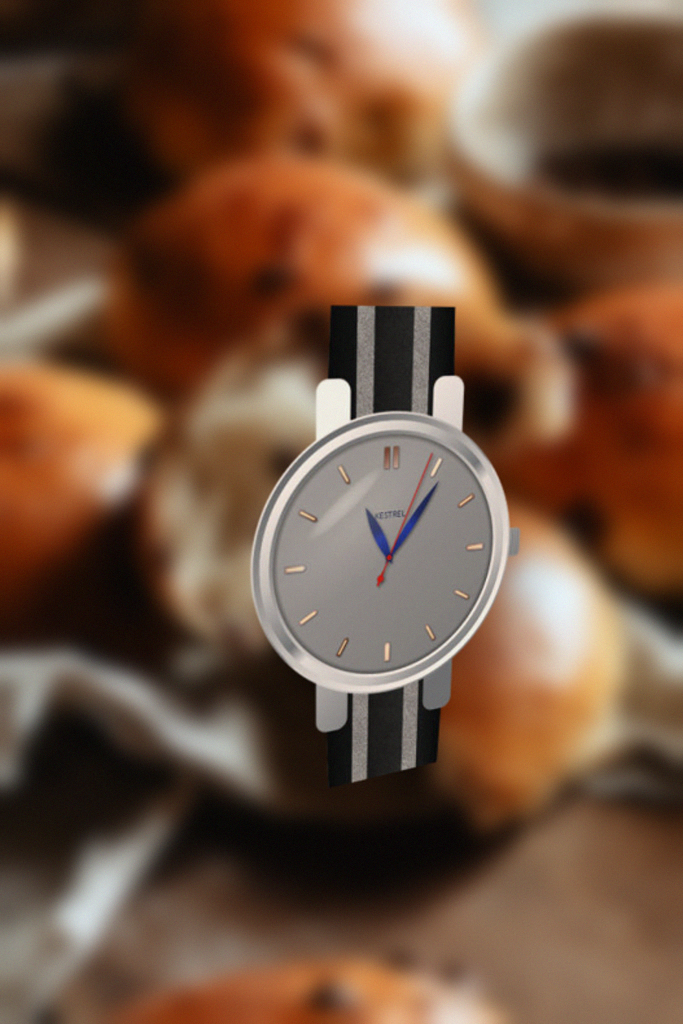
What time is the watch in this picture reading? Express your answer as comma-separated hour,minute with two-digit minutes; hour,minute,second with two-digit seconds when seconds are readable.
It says 11,06,04
